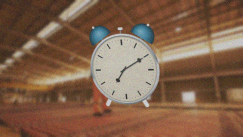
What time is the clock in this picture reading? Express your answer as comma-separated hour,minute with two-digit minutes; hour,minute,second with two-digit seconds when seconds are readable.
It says 7,10
